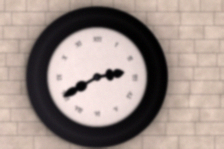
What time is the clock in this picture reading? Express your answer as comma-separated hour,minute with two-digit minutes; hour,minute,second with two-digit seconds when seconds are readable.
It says 2,40
